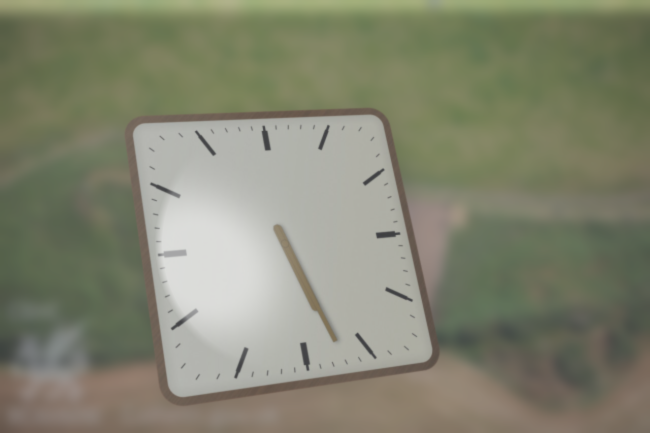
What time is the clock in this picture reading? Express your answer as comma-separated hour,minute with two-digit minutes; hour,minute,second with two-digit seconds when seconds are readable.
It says 5,27
